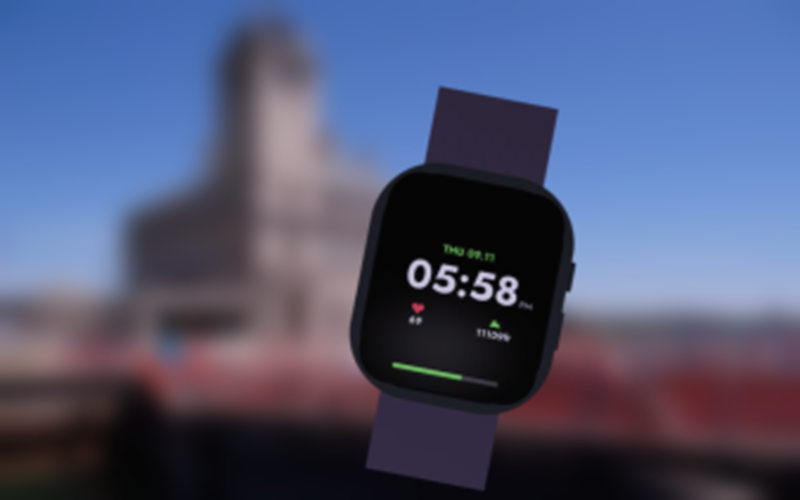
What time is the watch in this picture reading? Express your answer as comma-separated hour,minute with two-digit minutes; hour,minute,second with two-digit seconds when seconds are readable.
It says 5,58
